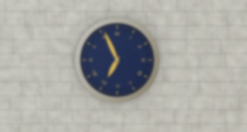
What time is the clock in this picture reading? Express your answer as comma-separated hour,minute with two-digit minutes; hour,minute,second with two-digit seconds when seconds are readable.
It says 6,56
